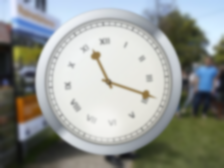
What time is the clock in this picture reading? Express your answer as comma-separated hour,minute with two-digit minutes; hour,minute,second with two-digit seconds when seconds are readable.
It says 11,19
